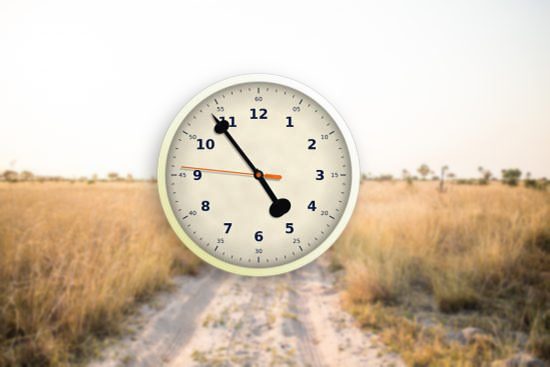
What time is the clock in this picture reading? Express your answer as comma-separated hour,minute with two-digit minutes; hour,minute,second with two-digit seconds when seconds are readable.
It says 4,53,46
